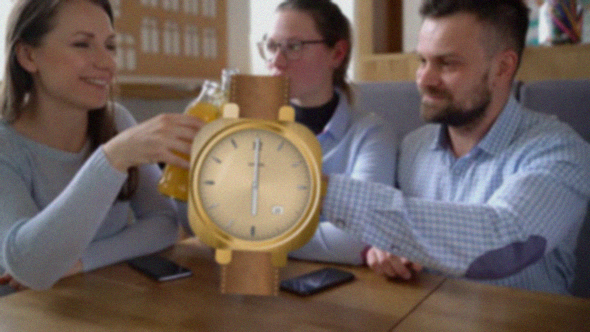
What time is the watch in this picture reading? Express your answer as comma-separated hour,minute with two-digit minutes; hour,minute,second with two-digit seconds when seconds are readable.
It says 6,00
